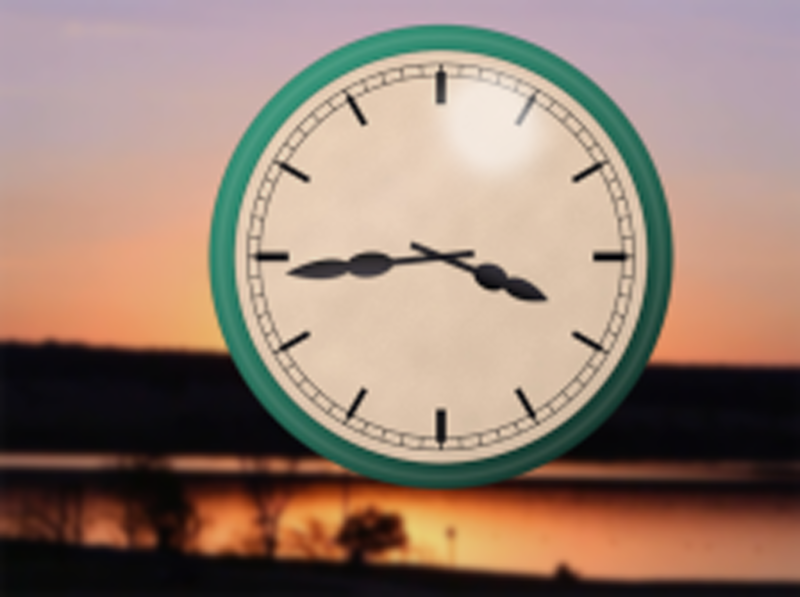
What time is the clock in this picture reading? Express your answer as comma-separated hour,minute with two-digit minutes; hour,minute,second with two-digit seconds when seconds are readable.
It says 3,44
